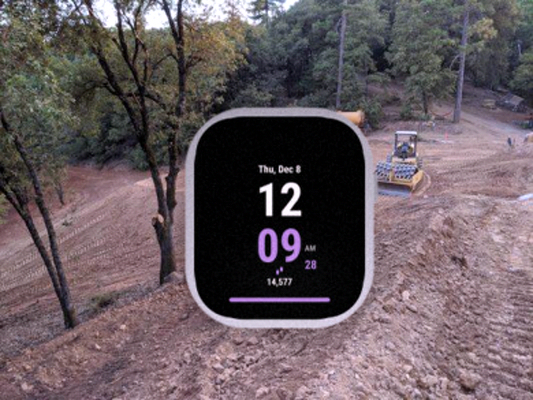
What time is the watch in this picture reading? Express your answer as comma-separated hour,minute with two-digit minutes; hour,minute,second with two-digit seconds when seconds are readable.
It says 12,09,28
